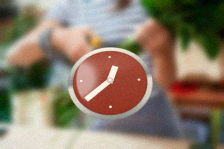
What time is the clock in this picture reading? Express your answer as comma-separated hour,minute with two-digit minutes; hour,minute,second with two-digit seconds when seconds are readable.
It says 12,38
